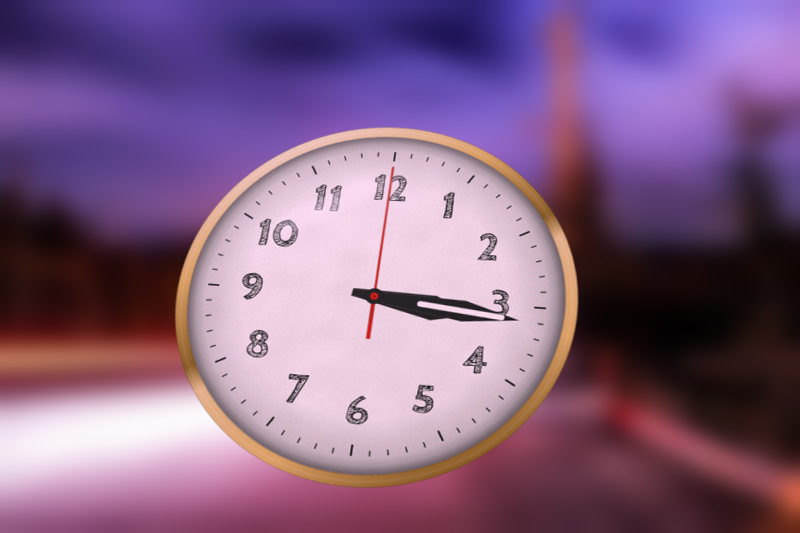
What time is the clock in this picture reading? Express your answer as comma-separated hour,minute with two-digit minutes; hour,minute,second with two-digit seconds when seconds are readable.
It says 3,16,00
